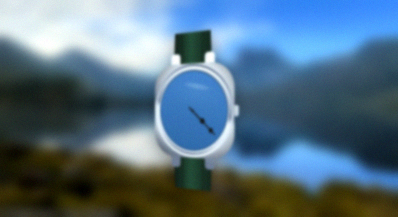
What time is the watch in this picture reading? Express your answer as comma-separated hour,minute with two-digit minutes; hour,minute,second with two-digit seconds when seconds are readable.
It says 4,22
